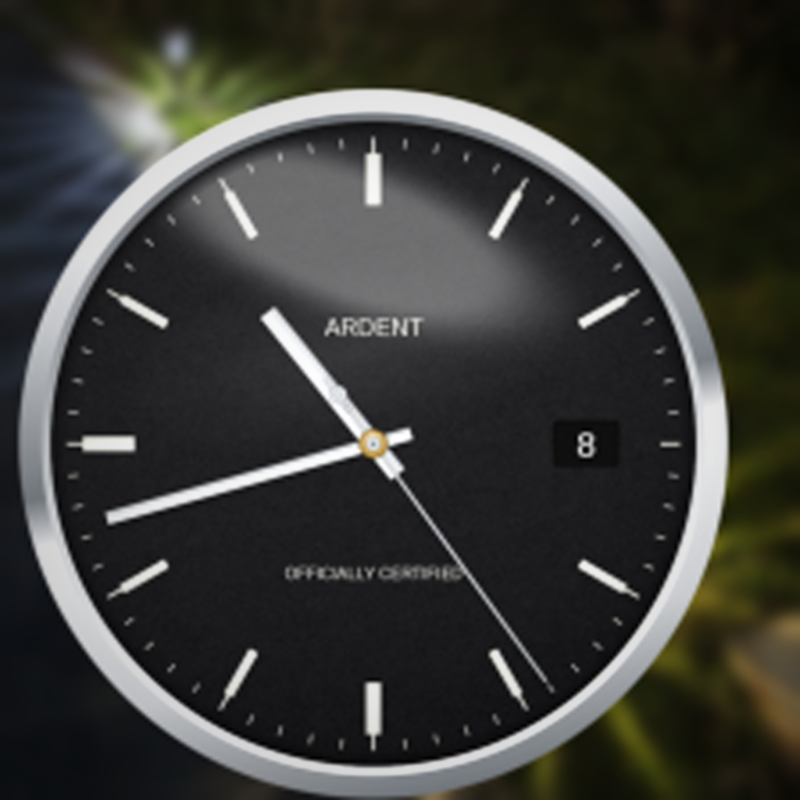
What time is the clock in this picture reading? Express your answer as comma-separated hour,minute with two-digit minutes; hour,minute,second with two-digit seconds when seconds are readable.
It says 10,42,24
